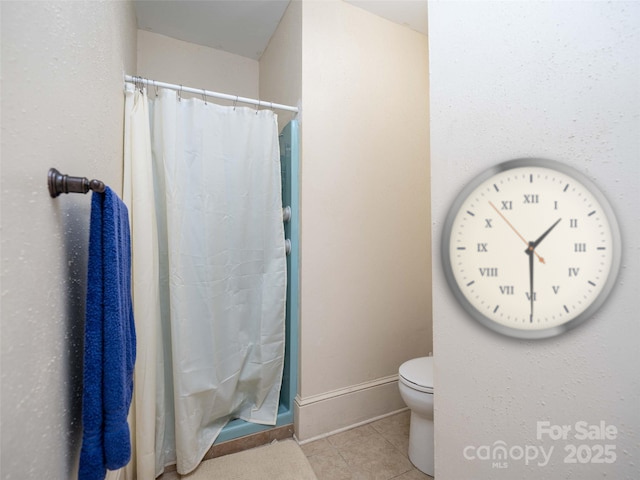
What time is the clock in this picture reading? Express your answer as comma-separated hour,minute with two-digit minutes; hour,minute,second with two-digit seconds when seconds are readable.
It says 1,29,53
